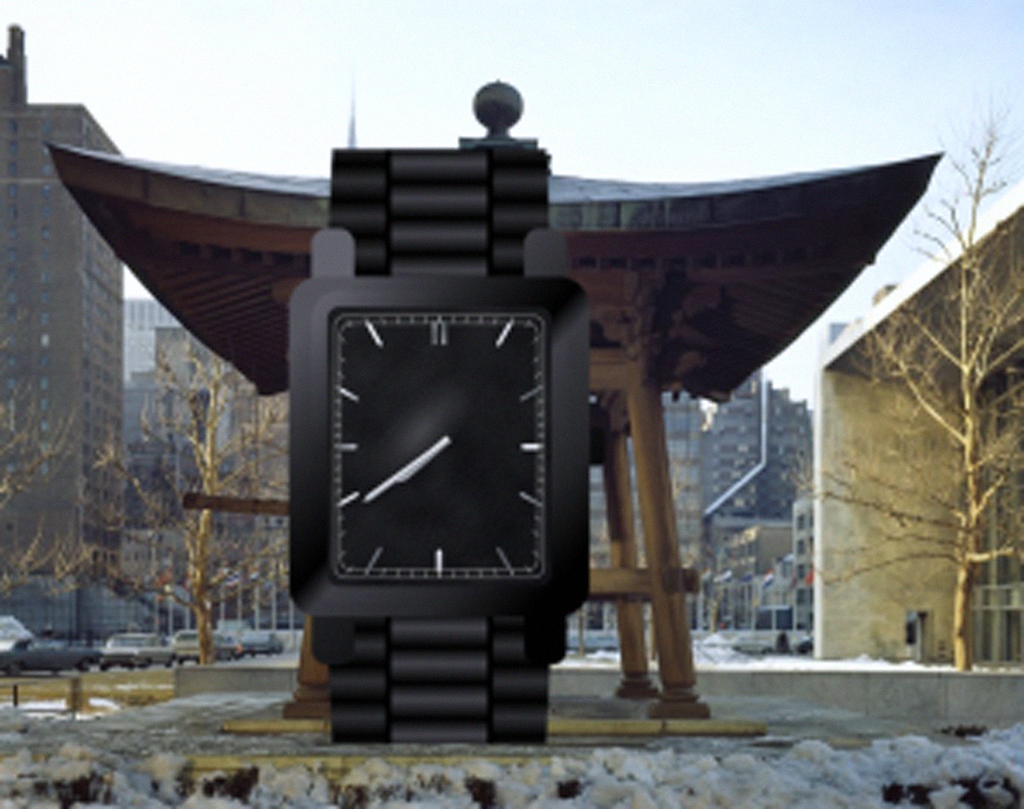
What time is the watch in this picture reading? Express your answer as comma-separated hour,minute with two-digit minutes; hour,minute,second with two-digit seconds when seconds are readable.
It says 7,39
